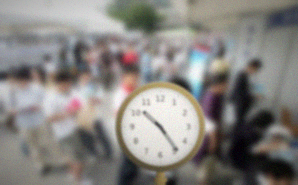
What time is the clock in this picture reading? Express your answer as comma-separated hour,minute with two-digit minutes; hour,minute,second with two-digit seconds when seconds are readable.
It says 10,24
